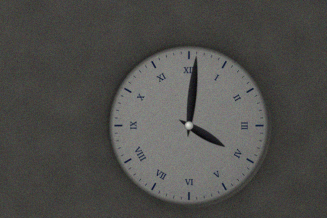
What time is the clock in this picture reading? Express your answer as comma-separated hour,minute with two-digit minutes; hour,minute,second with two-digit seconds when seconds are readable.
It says 4,01
